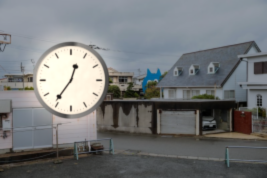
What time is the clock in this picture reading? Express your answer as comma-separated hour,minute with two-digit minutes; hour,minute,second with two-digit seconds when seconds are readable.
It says 12,36
